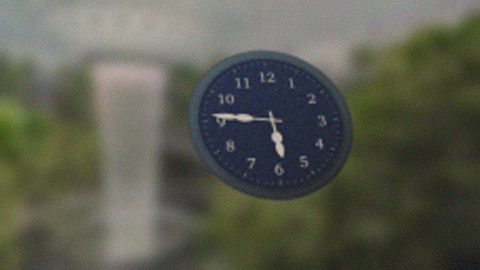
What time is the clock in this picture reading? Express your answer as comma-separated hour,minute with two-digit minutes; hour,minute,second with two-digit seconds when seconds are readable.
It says 5,46
